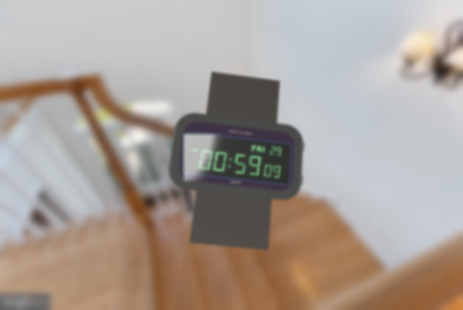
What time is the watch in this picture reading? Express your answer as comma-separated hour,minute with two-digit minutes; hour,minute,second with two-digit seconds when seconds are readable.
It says 0,59,09
